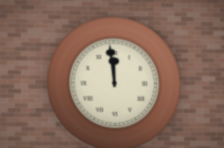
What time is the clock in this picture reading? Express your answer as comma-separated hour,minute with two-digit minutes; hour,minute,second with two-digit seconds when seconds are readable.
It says 11,59
